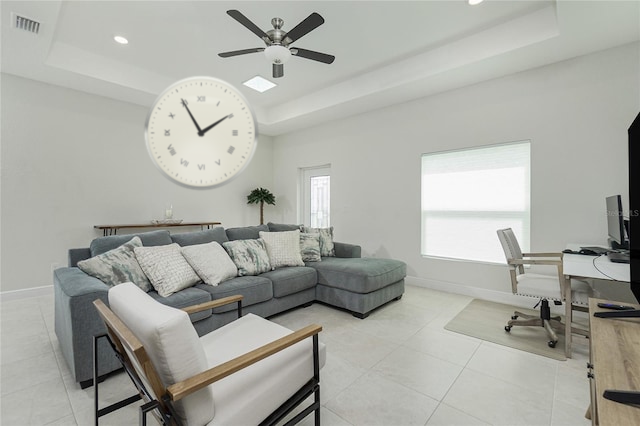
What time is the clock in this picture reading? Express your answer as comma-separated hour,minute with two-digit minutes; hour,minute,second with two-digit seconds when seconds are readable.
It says 1,55
